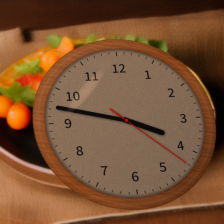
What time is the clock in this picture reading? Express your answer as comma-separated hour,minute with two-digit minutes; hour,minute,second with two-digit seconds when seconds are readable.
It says 3,47,22
